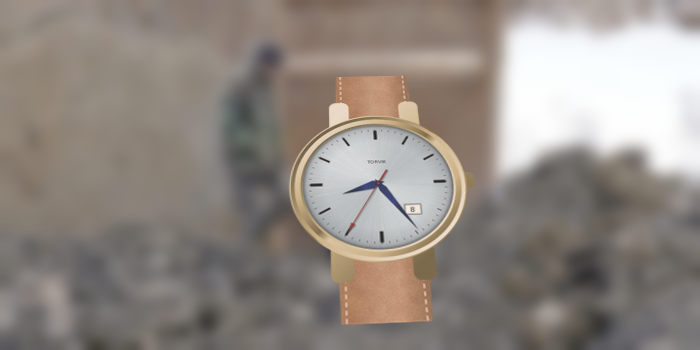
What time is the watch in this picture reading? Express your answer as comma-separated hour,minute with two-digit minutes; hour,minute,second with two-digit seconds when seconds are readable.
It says 8,24,35
